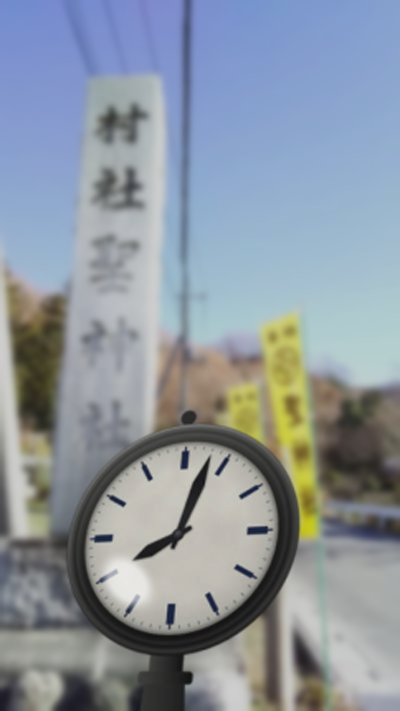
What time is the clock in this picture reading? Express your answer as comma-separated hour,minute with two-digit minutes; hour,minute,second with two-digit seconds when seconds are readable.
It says 8,03
